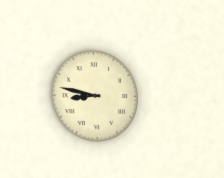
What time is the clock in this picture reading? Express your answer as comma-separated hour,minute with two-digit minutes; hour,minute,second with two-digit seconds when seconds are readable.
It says 8,47
